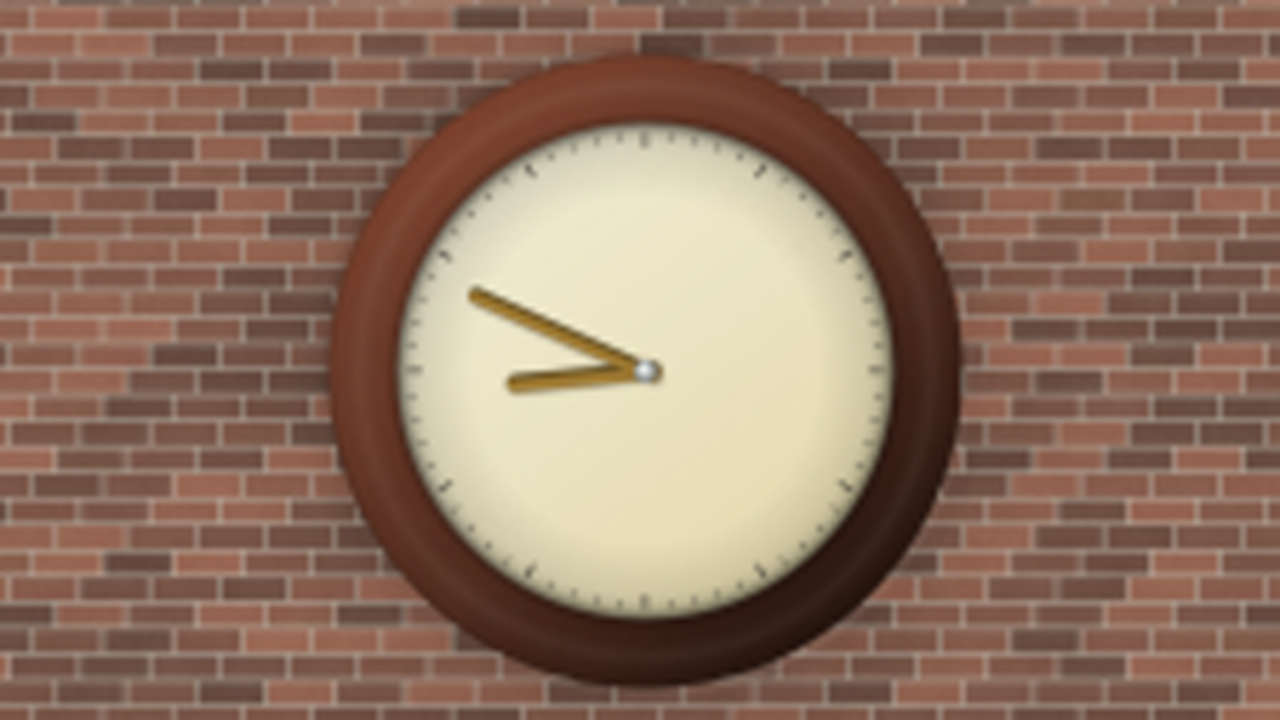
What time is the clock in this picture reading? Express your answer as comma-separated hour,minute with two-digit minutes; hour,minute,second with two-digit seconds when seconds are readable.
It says 8,49
